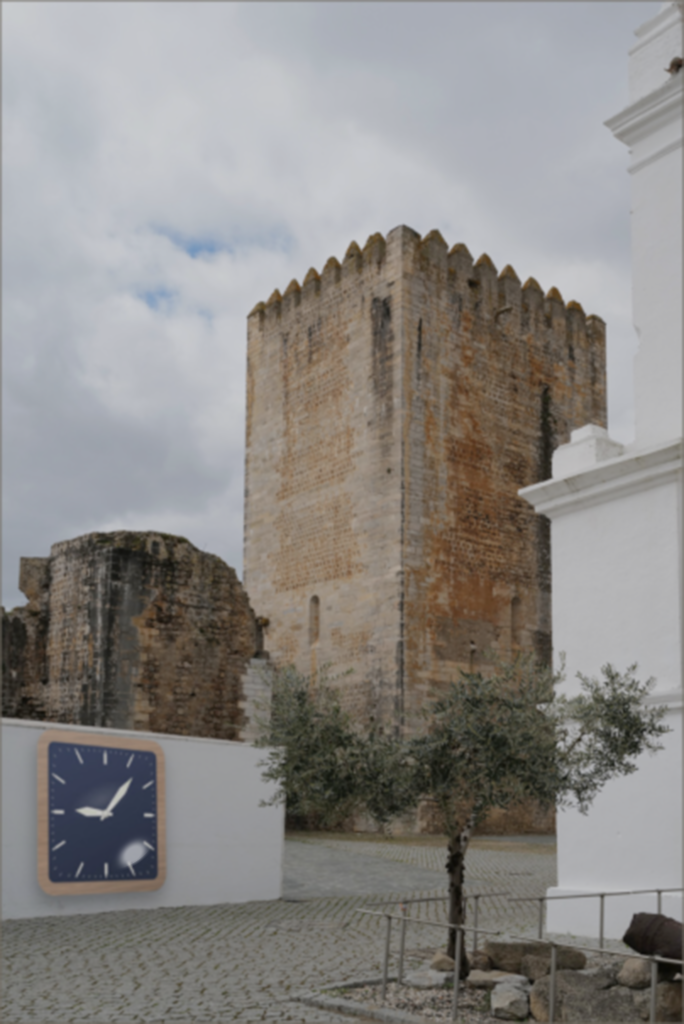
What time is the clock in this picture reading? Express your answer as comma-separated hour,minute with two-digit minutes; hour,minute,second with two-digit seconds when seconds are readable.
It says 9,07
